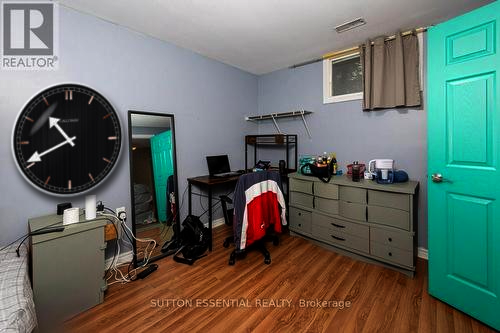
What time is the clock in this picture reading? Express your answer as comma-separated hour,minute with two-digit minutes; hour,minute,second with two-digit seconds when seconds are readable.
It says 10,41
